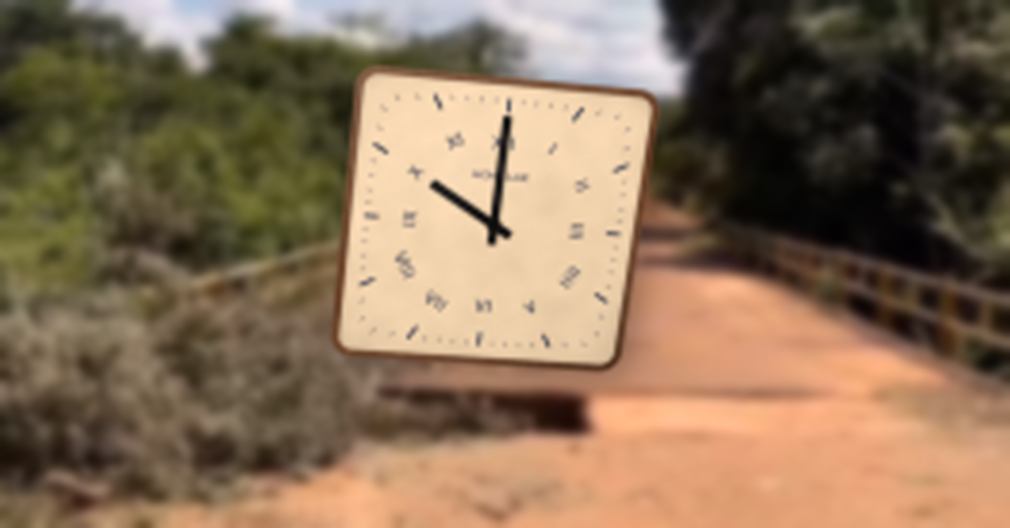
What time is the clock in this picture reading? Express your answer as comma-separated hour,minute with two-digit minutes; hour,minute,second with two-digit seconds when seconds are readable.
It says 10,00
